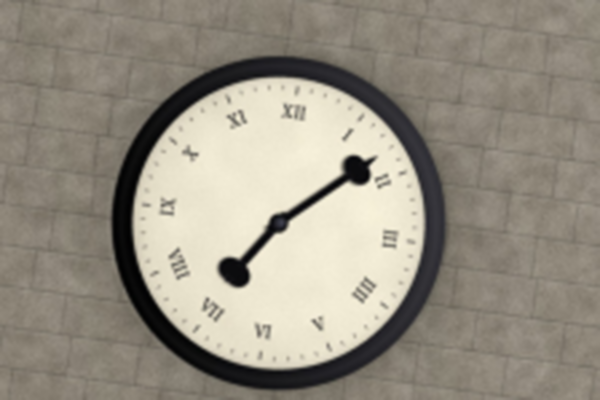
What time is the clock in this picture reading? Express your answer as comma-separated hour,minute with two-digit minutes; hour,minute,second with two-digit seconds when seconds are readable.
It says 7,08
